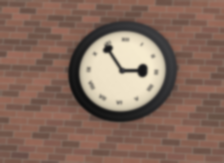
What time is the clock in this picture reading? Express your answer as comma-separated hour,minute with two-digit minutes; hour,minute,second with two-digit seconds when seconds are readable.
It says 2,54
